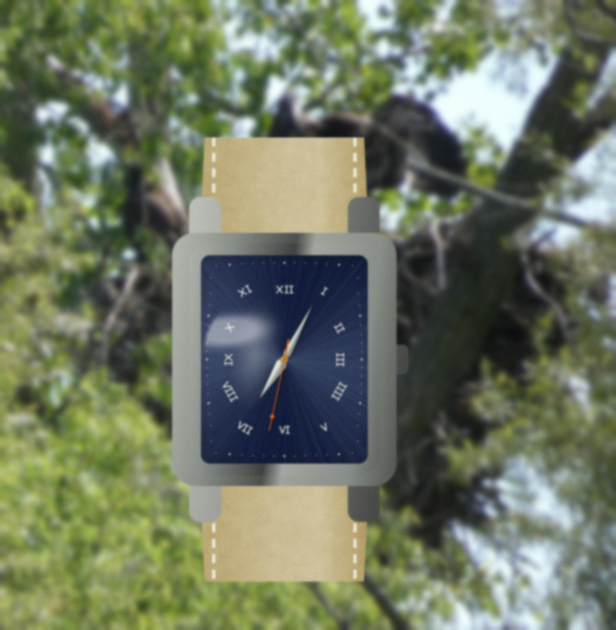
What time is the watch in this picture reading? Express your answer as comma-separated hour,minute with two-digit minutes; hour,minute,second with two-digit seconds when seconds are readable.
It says 7,04,32
